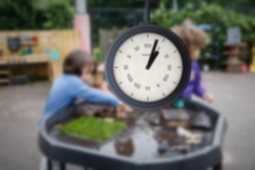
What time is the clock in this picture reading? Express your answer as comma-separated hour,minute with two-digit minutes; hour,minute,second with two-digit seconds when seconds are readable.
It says 1,03
